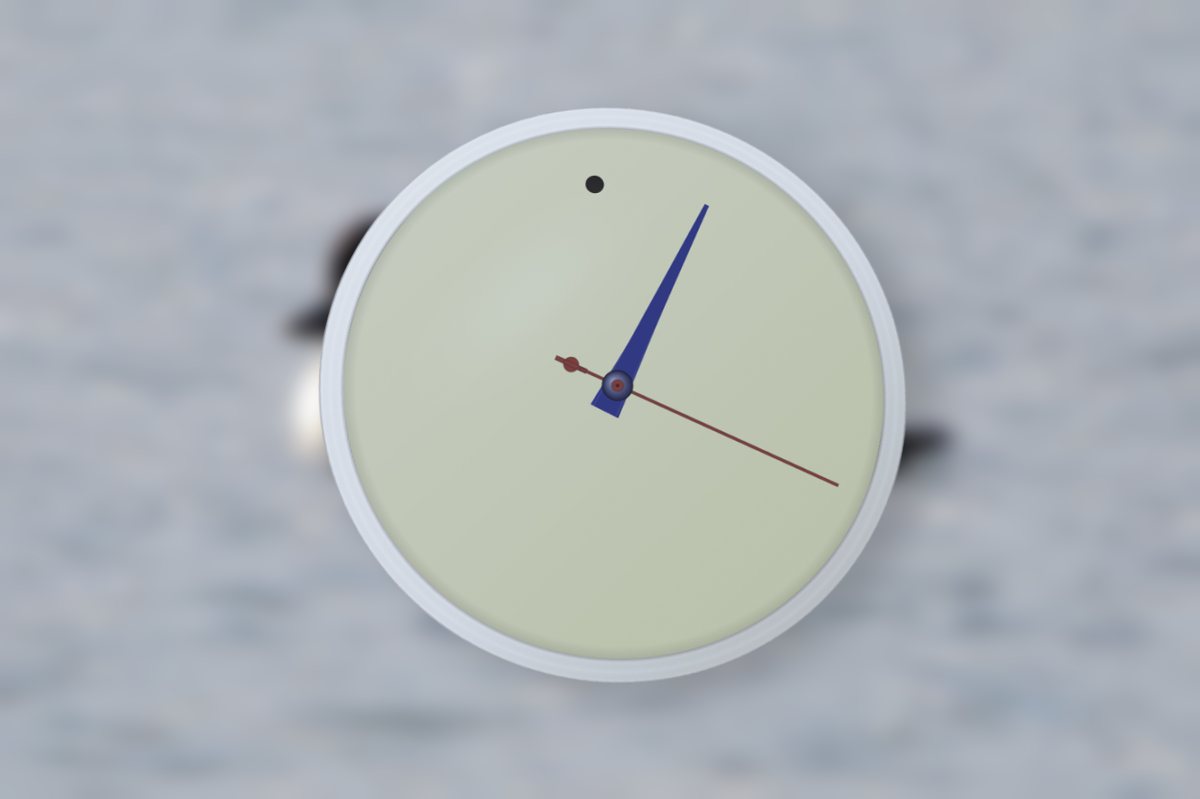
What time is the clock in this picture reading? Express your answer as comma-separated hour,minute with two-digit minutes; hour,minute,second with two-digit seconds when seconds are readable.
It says 1,05,20
